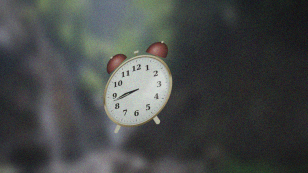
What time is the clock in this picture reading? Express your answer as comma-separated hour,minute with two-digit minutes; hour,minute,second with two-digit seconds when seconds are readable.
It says 8,43
